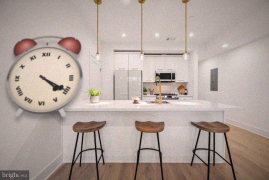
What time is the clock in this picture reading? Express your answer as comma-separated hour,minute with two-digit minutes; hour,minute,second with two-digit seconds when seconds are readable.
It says 4,20
